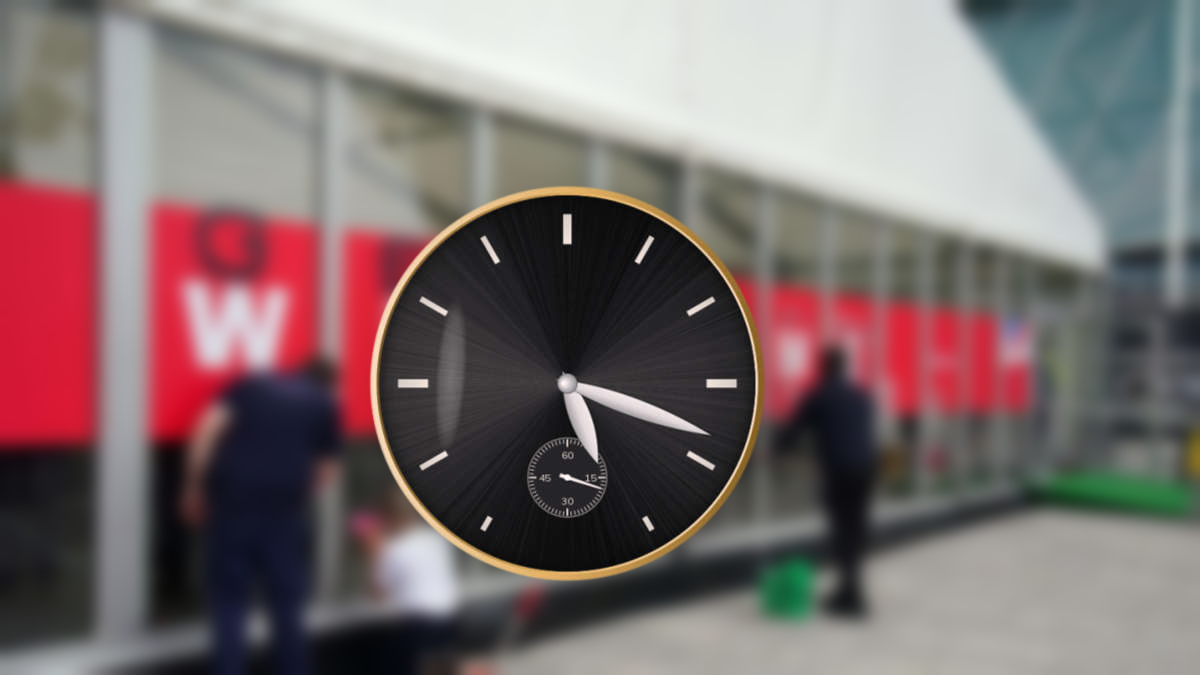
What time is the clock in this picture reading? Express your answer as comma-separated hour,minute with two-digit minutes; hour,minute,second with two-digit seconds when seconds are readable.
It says 5,18,18
